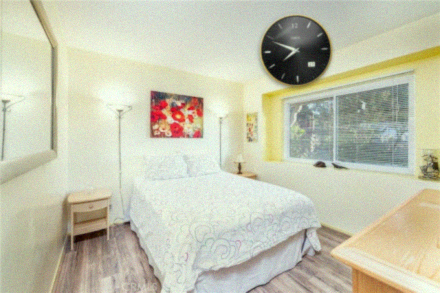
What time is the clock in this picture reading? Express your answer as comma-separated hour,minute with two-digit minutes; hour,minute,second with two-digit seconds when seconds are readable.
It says 7,49
